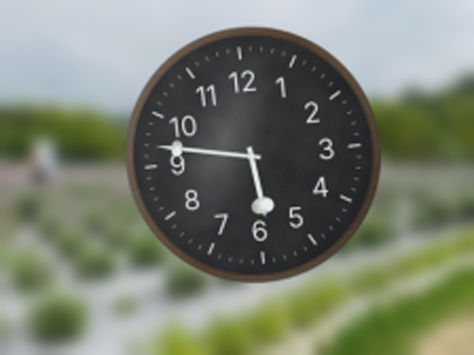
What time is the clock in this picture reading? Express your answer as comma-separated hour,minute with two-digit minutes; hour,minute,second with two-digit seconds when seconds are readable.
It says 5,47
